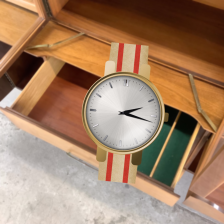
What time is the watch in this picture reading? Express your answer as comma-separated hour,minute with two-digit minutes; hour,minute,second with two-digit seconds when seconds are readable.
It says 2,17
